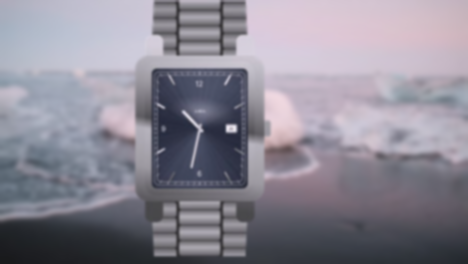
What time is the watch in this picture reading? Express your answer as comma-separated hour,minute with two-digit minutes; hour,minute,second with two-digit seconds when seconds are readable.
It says 10,32
